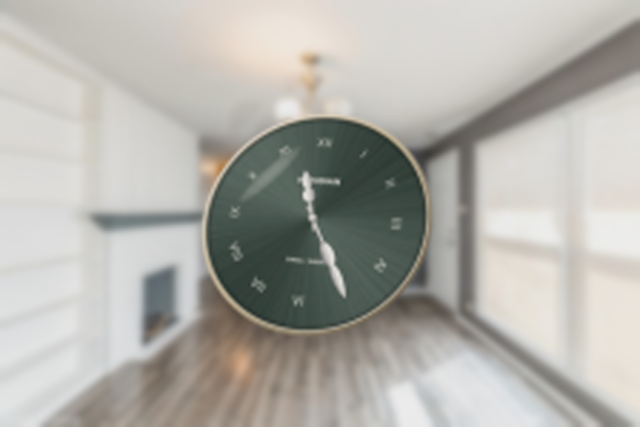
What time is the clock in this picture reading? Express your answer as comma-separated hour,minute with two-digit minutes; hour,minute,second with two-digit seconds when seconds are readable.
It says 11,25
